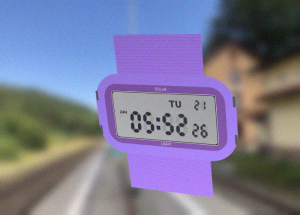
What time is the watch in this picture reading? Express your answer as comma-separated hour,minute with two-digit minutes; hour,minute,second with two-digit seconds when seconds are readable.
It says 5,52,26
